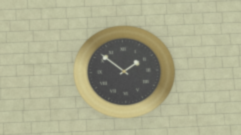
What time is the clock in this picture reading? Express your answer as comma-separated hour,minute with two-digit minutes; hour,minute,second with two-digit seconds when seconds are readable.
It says 1,52
